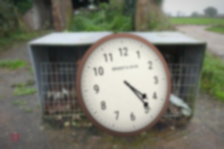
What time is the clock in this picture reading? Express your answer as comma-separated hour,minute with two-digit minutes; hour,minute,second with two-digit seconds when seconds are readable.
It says 4,24
